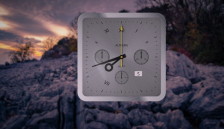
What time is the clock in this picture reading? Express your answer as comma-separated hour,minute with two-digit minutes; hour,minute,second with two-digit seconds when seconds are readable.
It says 7,42
